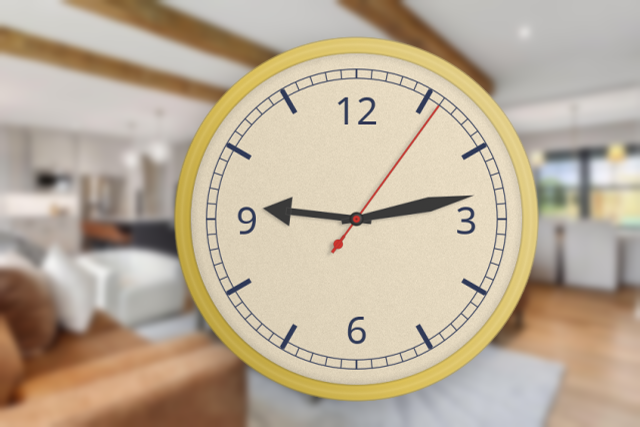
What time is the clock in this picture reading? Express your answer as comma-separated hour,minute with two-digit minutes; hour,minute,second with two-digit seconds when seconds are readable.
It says 9,13,06
